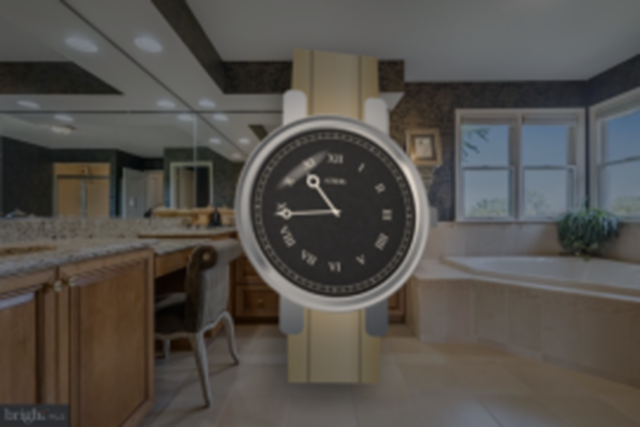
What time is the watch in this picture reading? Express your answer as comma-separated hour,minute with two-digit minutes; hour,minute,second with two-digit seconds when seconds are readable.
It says 10,44
